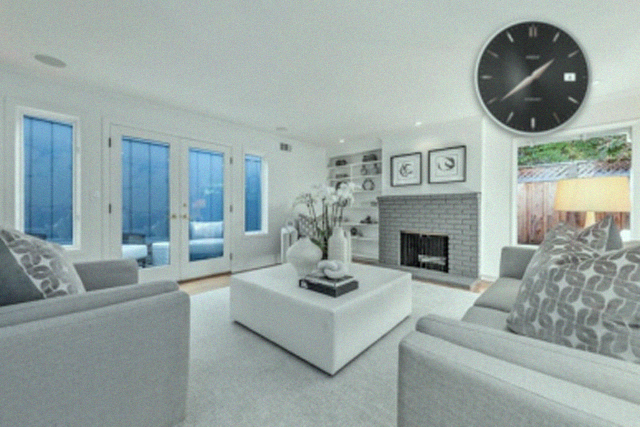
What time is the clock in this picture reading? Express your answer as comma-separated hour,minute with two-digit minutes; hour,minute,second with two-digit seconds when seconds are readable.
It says 1,39
